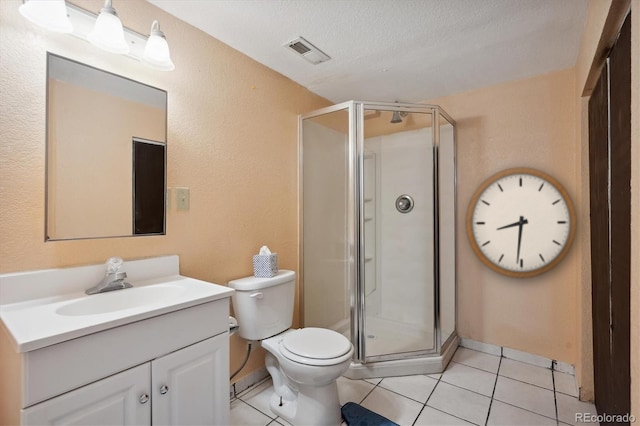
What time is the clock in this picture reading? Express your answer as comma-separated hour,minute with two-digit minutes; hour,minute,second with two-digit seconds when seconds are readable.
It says 8,31
